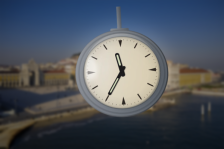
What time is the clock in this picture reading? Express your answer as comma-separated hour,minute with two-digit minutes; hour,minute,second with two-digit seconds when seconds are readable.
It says 11,35
